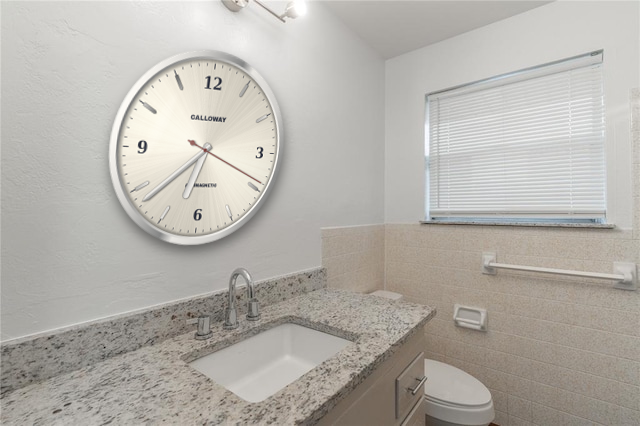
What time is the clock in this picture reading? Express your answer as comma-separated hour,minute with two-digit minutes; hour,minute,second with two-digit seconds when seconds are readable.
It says 6,38,19
